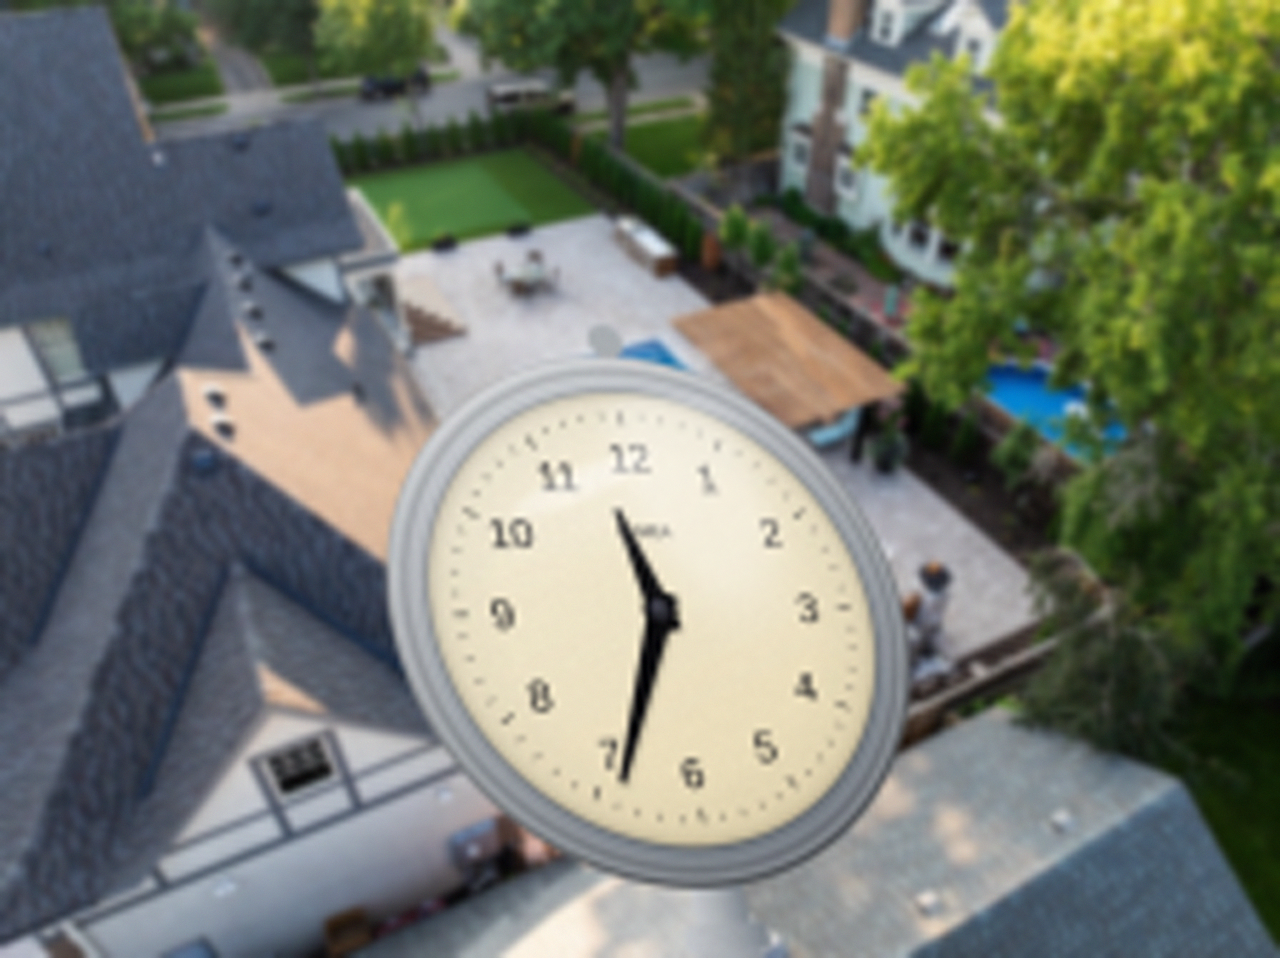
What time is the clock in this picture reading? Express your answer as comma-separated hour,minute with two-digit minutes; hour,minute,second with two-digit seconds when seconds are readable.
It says 11,34
